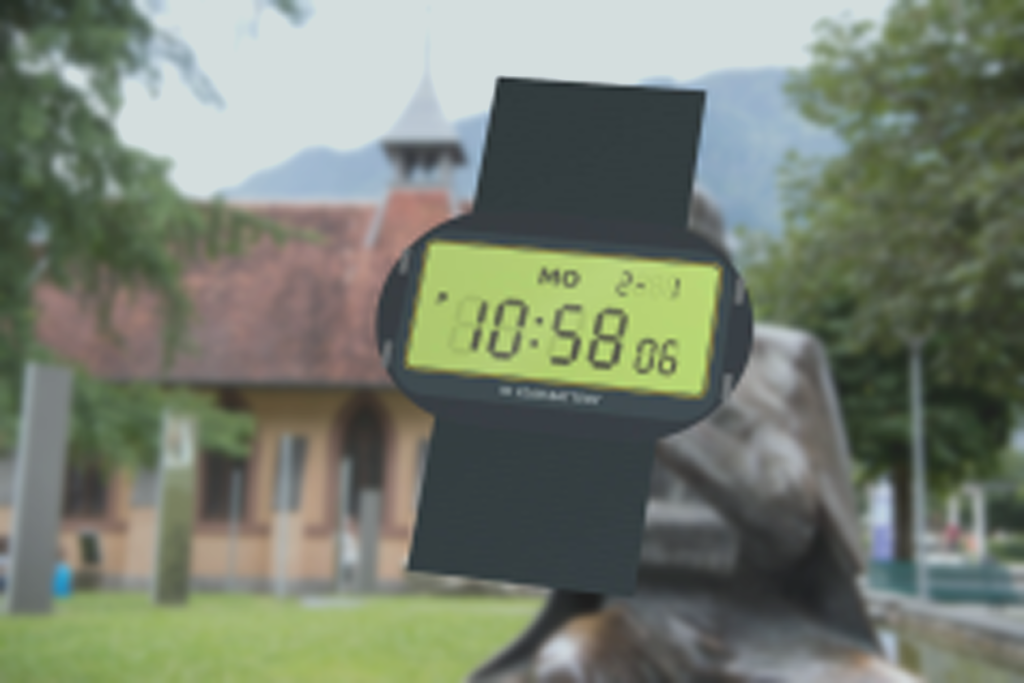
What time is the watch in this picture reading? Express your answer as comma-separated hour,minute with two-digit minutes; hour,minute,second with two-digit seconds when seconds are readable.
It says 10,58,06
